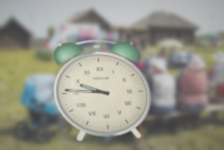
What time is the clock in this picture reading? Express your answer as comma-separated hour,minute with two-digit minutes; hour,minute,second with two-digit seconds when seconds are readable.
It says 9,46
